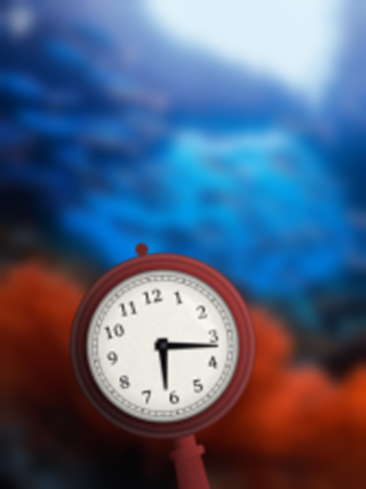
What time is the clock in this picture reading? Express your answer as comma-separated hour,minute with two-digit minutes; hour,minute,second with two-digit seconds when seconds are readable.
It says 6,17
